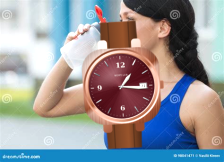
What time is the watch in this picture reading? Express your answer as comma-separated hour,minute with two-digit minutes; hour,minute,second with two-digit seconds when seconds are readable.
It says 1,16
